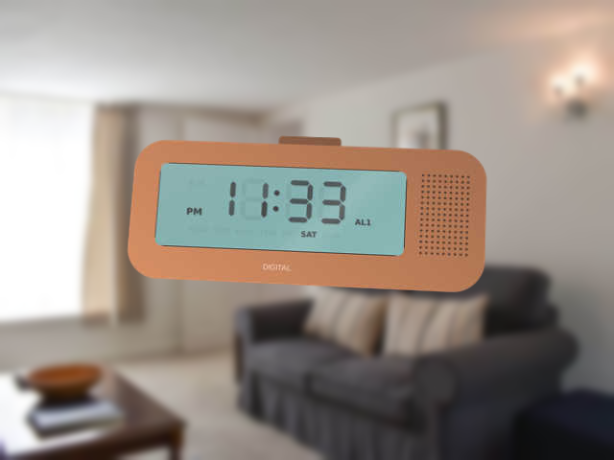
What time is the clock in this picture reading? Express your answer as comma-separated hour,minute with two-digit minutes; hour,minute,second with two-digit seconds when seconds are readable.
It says 11,33
